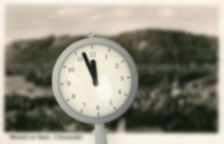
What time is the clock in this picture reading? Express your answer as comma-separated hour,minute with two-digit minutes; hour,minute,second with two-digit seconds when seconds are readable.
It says 11,57
